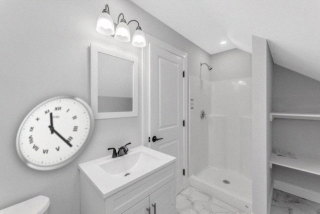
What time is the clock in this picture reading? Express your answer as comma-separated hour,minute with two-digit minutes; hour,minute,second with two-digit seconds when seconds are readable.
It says 11,21
